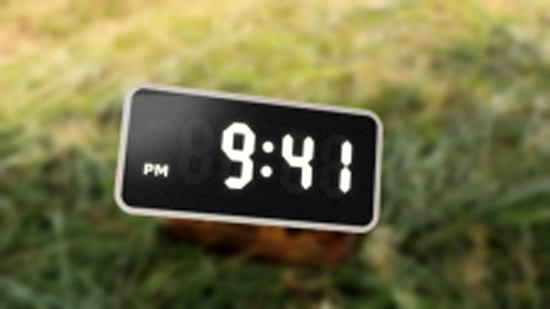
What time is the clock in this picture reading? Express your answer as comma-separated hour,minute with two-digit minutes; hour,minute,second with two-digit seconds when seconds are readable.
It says 9,41
